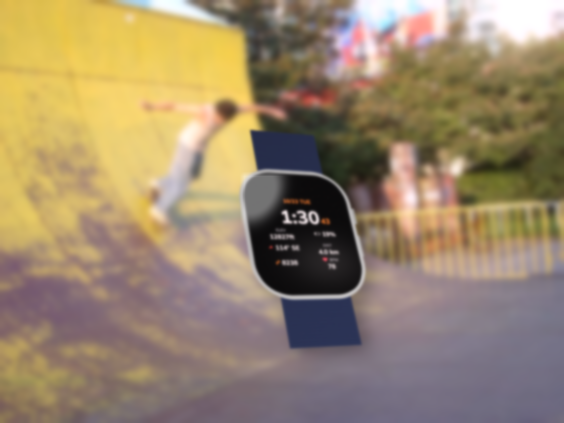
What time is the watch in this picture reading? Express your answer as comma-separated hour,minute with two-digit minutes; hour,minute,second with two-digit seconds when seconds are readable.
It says 1,30
